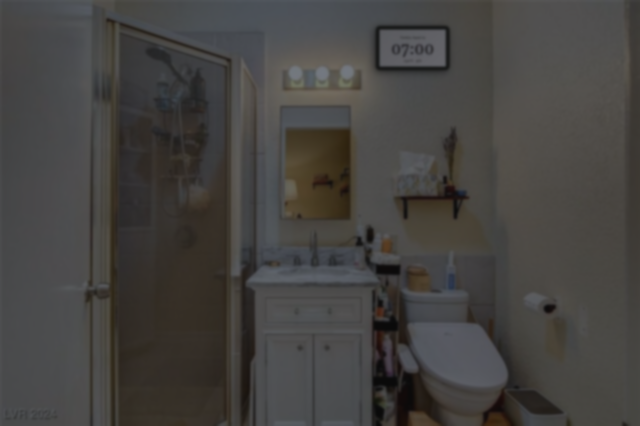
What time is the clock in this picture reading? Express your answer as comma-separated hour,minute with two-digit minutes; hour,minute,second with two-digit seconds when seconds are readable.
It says 7,00
